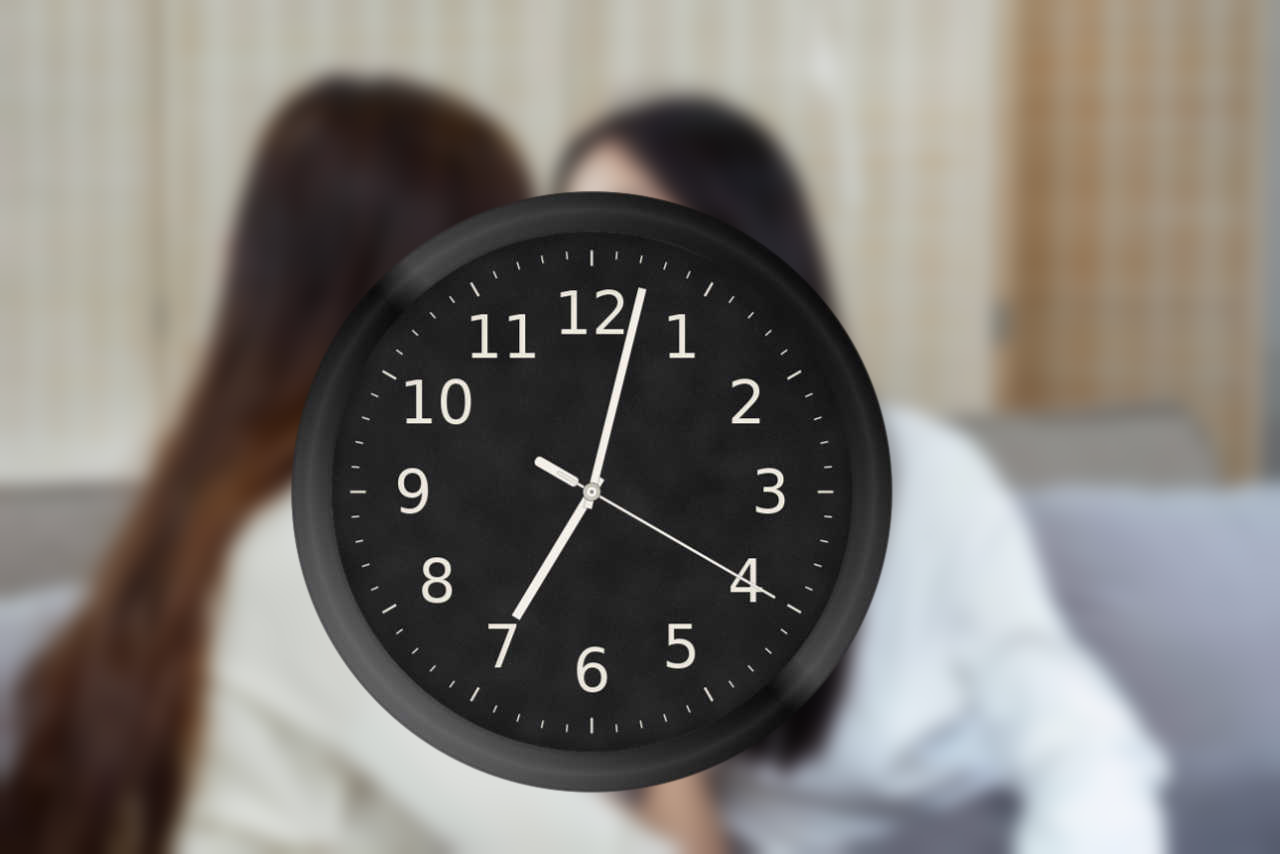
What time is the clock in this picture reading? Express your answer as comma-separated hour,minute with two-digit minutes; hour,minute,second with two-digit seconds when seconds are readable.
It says 7,02,20
